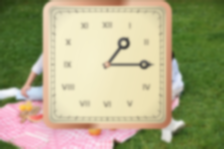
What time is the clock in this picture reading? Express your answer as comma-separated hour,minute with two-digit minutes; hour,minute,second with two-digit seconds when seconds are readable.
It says 1,15
